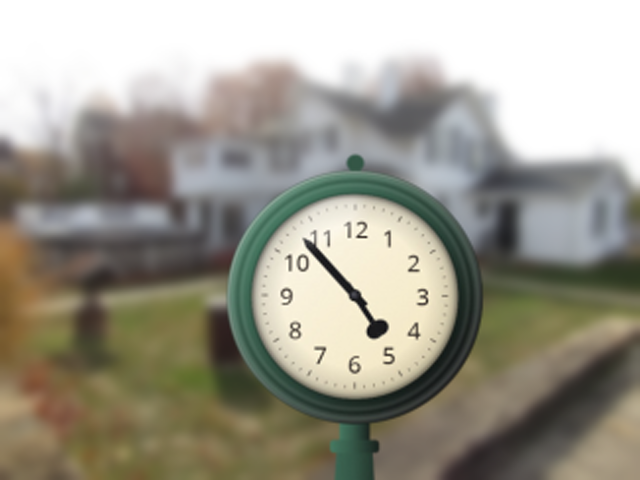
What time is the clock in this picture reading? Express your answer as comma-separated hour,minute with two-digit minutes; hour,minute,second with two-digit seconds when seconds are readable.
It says 4,53
